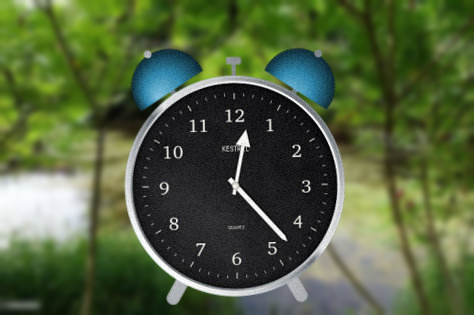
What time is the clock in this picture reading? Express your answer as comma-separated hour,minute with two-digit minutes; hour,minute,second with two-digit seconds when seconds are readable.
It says 12,23
